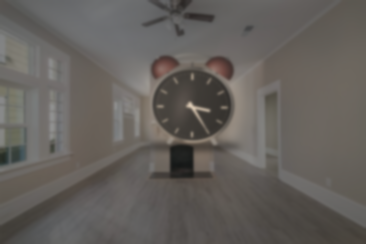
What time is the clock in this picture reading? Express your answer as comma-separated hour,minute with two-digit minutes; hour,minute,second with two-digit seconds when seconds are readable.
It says 3,25
